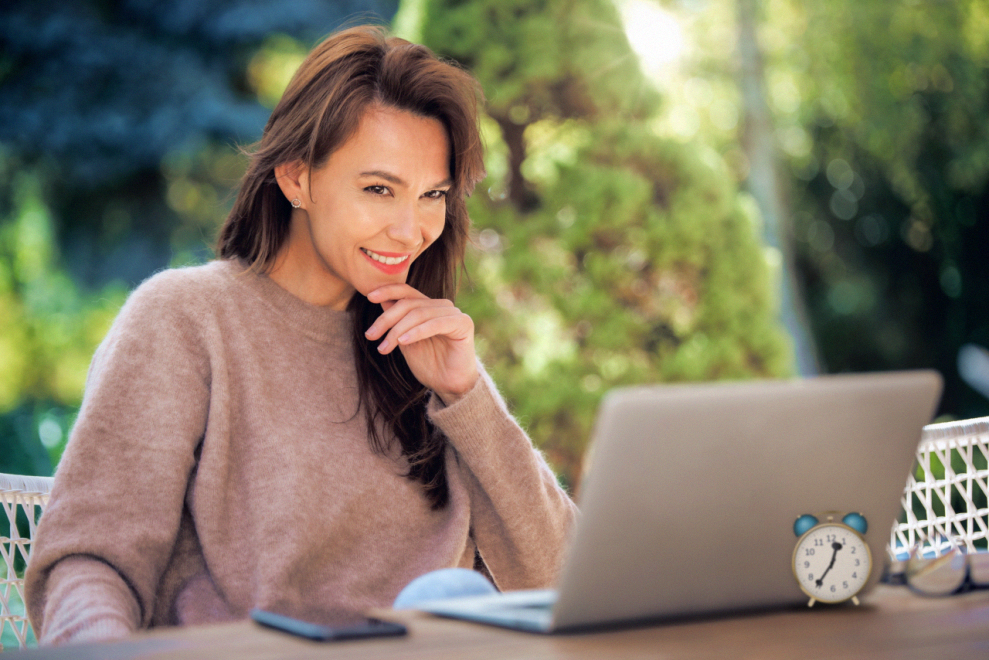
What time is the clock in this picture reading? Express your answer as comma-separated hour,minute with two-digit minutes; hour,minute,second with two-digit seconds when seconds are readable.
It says 12,36
